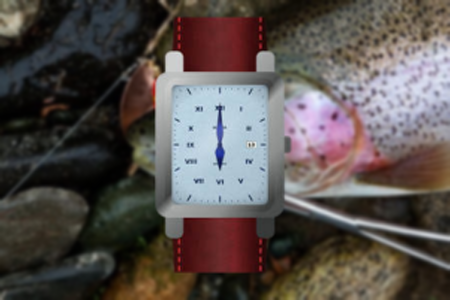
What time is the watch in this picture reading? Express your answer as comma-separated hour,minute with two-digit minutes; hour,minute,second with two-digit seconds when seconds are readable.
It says 6,00
